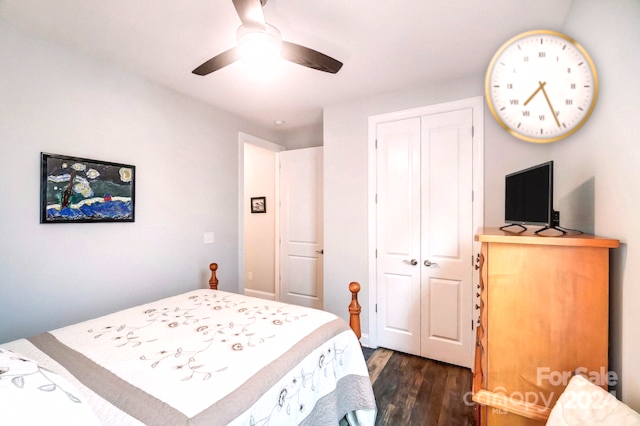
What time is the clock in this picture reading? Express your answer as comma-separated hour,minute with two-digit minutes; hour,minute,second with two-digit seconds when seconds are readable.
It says 7,26
